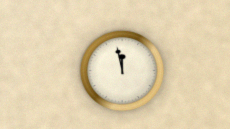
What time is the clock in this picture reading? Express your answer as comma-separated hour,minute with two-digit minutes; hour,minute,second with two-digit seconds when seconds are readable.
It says 11,58
